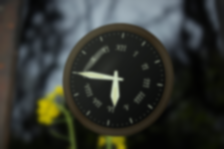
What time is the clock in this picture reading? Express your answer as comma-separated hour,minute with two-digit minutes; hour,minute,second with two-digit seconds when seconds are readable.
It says 5,45
